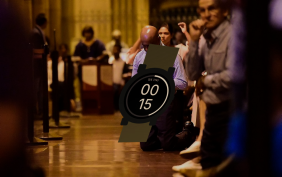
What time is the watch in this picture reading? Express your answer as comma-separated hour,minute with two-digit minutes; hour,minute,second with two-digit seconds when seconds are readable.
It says 0,15
